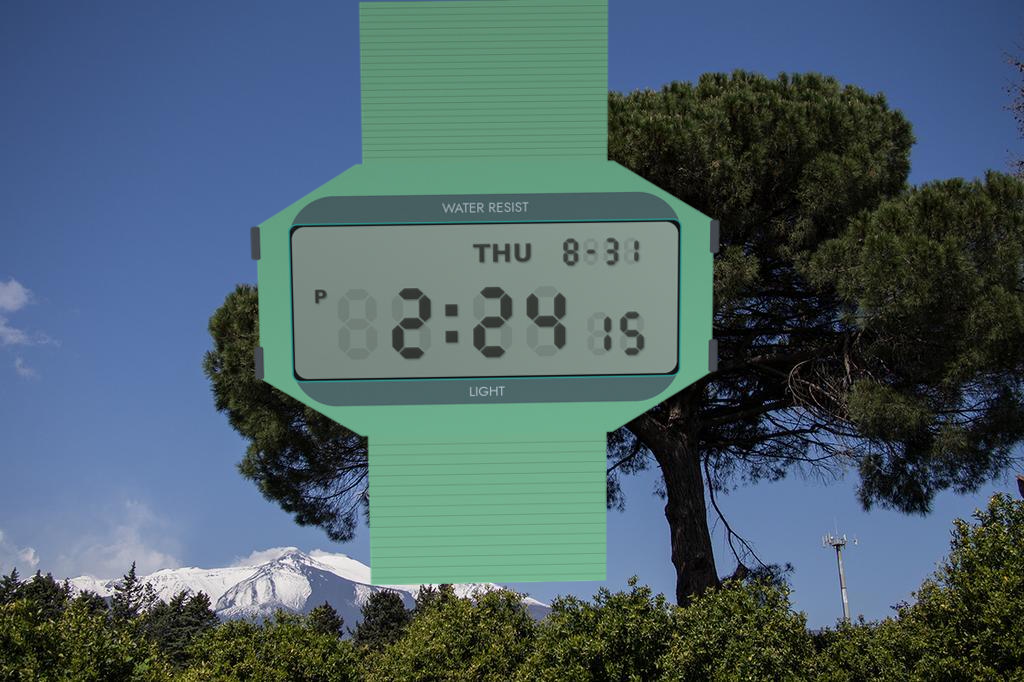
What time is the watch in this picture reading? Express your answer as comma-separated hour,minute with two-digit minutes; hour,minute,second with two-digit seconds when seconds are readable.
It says 2,24,15
